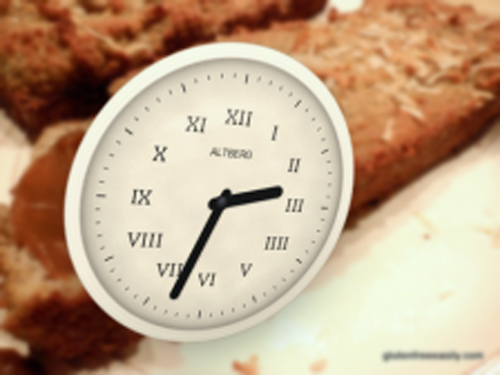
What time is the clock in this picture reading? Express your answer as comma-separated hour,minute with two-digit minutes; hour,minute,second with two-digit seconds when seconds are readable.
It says 2,33
